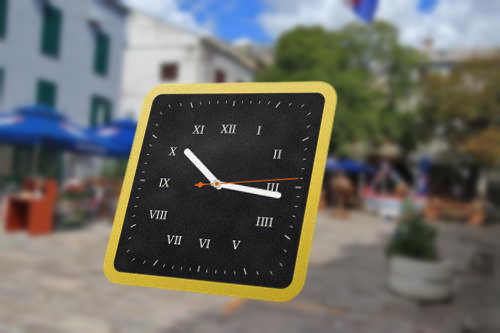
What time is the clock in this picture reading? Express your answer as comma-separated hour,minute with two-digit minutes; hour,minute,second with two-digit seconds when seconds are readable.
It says 10,16,14
